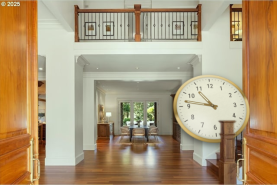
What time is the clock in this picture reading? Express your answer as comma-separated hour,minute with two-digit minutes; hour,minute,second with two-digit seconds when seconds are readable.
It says 10,47
